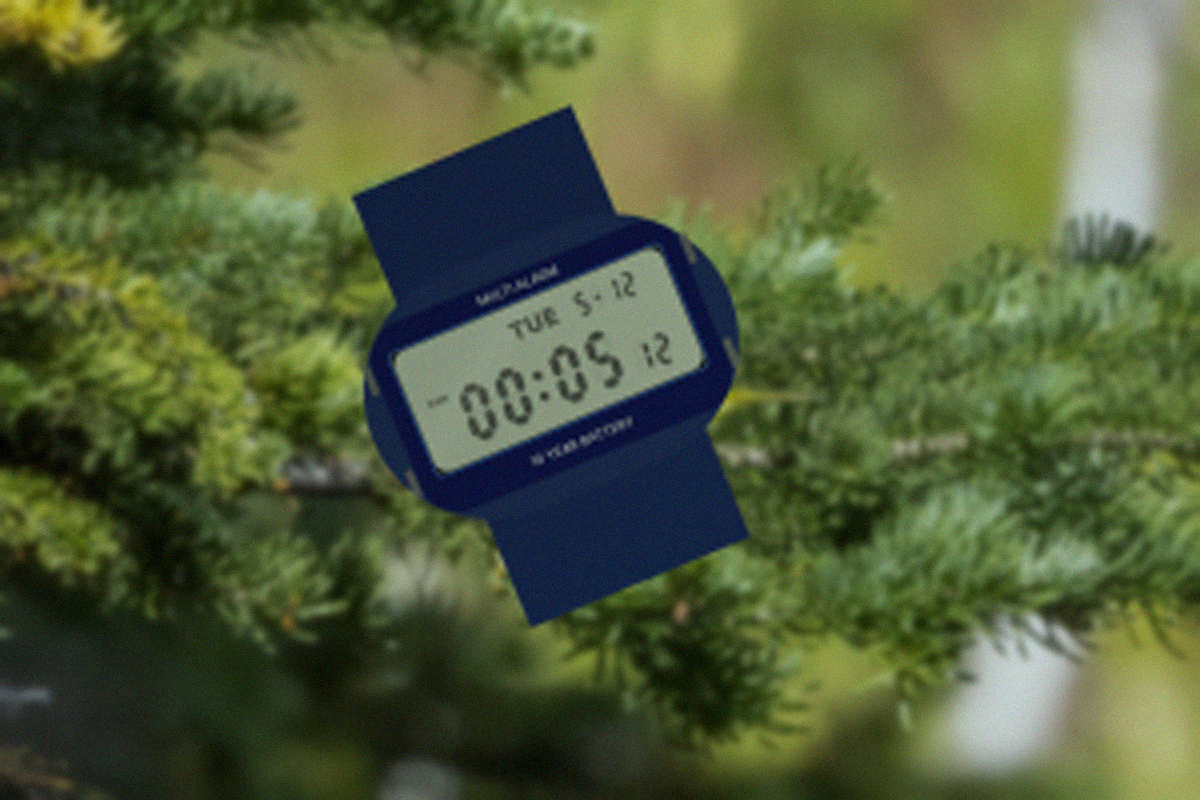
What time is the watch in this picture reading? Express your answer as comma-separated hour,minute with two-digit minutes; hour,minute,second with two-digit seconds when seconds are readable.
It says 0,05,12
